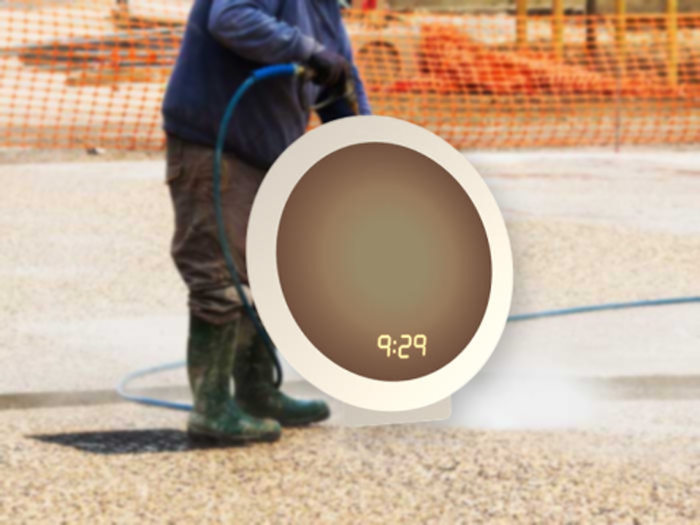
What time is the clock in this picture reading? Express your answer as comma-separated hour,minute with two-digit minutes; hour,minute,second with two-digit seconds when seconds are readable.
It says 9,29
